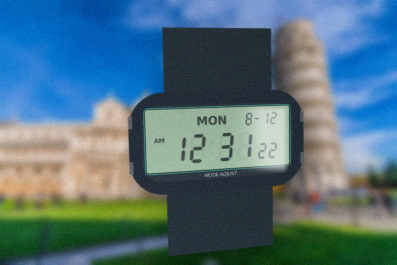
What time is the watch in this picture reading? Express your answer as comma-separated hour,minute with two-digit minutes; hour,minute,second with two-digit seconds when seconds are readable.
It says 12,31,22
